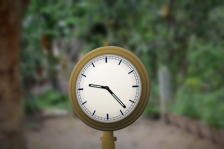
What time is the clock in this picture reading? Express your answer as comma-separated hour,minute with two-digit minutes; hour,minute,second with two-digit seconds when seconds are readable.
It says 9,23
